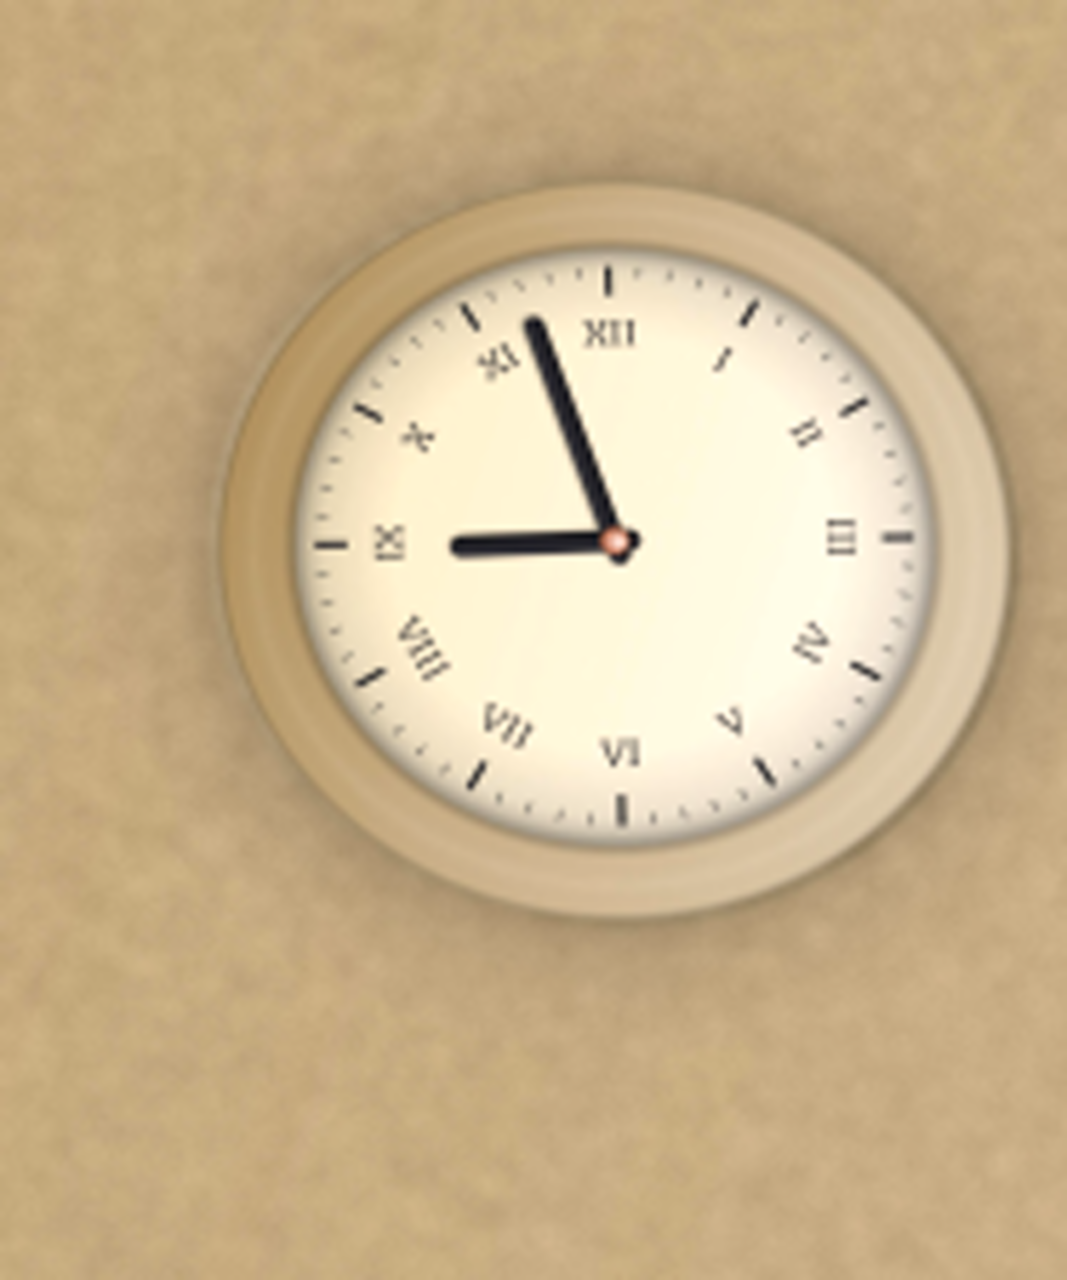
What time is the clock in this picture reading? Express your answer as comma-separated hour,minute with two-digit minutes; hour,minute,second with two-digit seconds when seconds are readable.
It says 8,57
